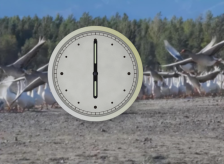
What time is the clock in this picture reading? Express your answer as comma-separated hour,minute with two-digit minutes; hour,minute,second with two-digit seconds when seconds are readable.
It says 6,00
